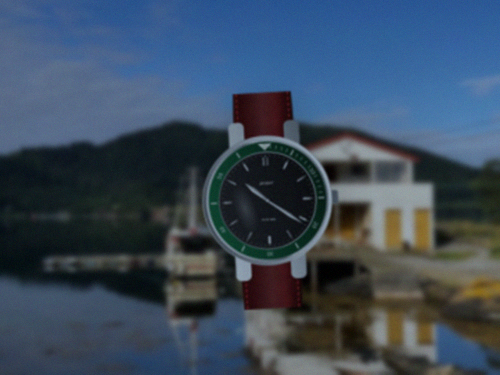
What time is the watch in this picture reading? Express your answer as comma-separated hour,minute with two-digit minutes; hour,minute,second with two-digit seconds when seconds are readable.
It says 10,21
